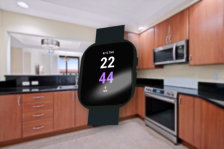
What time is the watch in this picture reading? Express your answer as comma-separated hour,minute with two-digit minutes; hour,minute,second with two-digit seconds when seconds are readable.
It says 22,44
